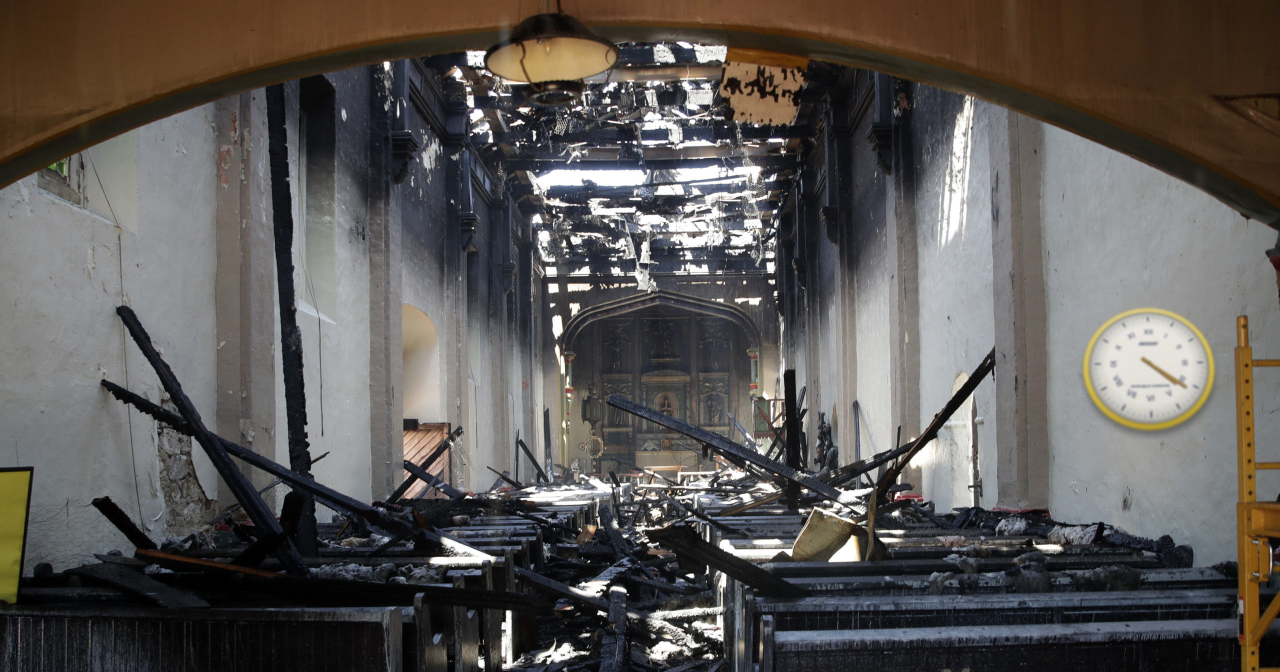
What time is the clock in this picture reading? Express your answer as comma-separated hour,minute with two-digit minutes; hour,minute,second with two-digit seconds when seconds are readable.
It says 4,21
